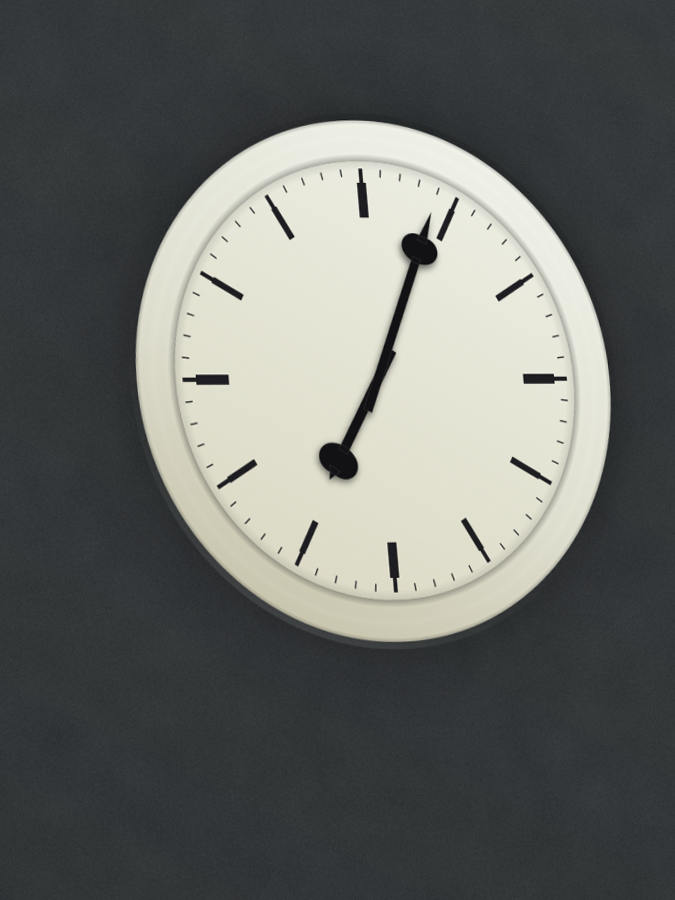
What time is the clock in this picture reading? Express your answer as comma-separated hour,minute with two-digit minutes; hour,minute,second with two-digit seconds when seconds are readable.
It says 7,04
